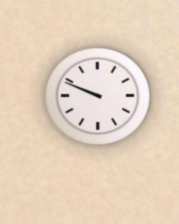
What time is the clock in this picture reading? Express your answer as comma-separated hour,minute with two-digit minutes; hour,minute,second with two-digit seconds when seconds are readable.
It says 9,49
